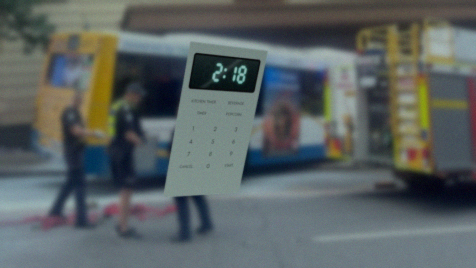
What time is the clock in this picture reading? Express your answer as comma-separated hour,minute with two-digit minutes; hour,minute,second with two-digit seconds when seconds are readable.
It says 2,18
